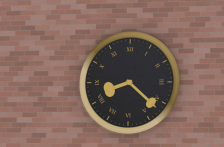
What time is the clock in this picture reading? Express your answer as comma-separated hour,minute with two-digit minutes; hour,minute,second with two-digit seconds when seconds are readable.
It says 8,22
